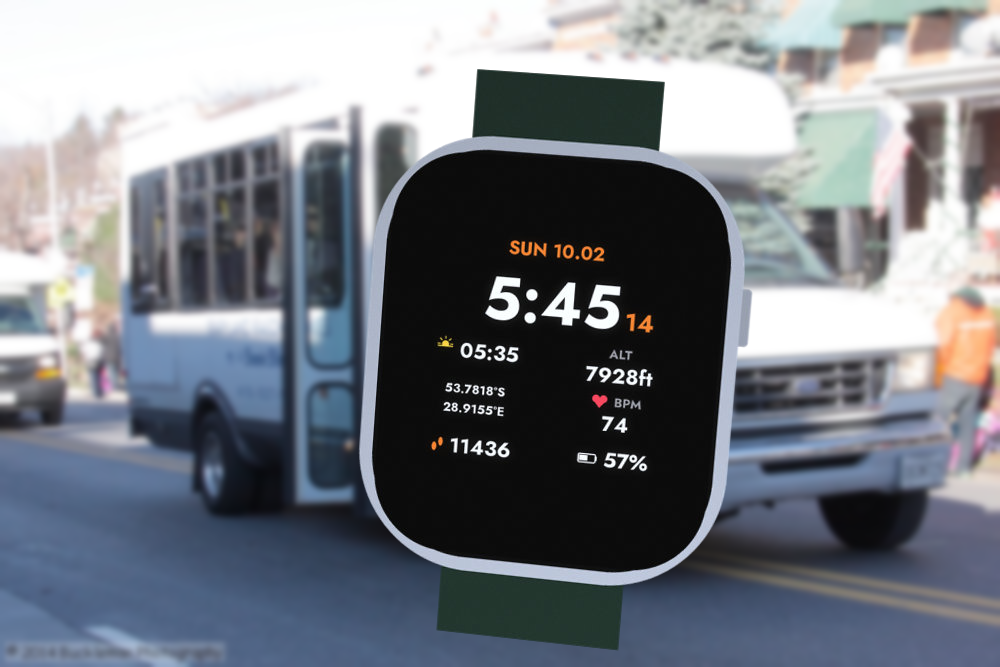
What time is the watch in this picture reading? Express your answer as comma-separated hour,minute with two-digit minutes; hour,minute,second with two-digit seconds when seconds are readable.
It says 5,45,14
